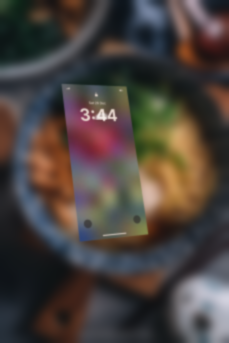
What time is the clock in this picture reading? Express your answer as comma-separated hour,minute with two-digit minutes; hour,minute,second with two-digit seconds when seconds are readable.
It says 3,44
